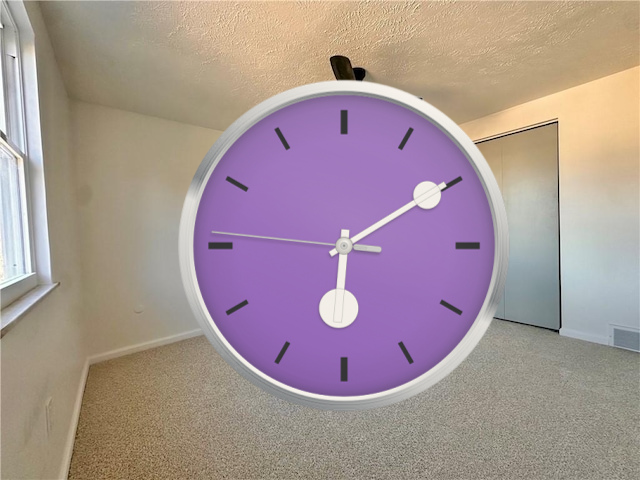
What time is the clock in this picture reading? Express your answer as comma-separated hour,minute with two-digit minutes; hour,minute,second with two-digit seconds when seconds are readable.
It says 6,09,46
